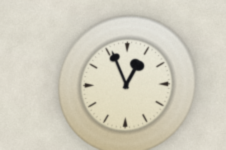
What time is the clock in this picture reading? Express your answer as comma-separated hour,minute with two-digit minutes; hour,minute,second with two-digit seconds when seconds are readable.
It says 12,56
